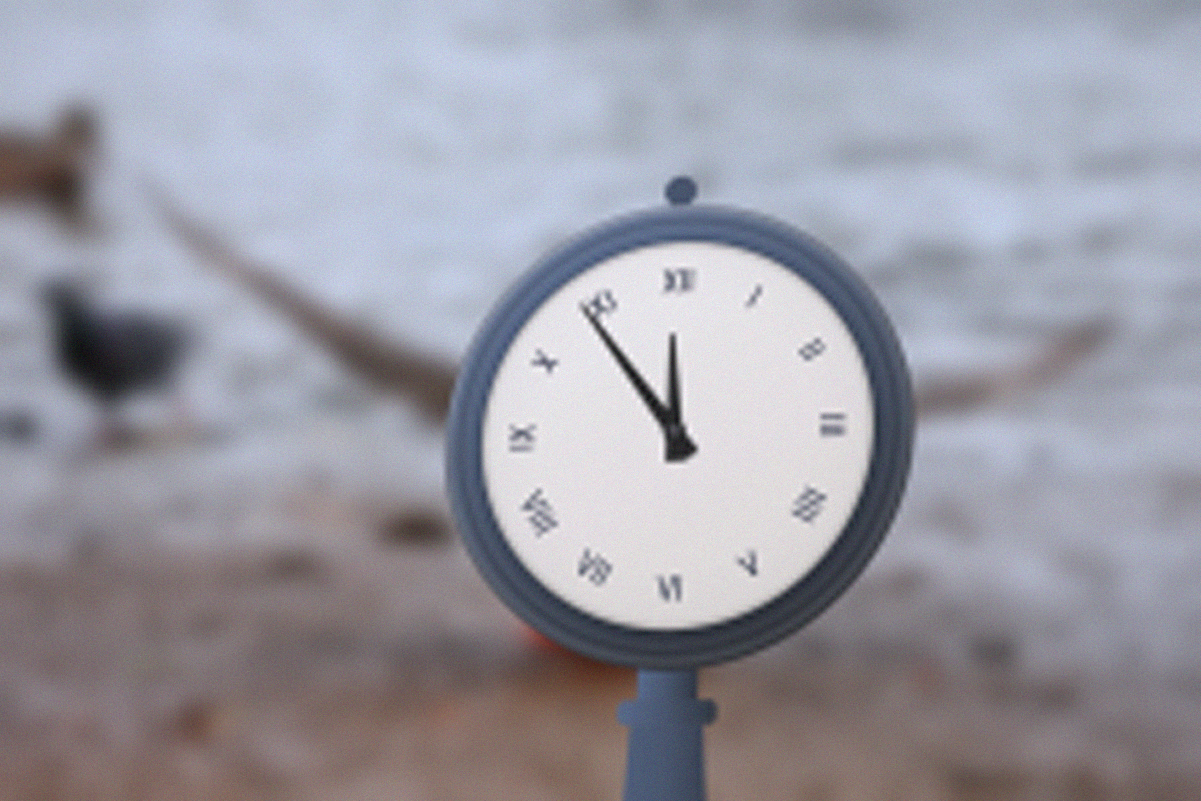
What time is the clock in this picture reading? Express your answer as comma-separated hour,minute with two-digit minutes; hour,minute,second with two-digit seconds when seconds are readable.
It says 11,54
